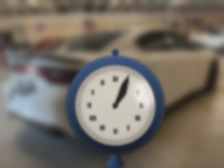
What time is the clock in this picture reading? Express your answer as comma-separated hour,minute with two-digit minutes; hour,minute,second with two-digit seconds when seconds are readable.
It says 1,04
